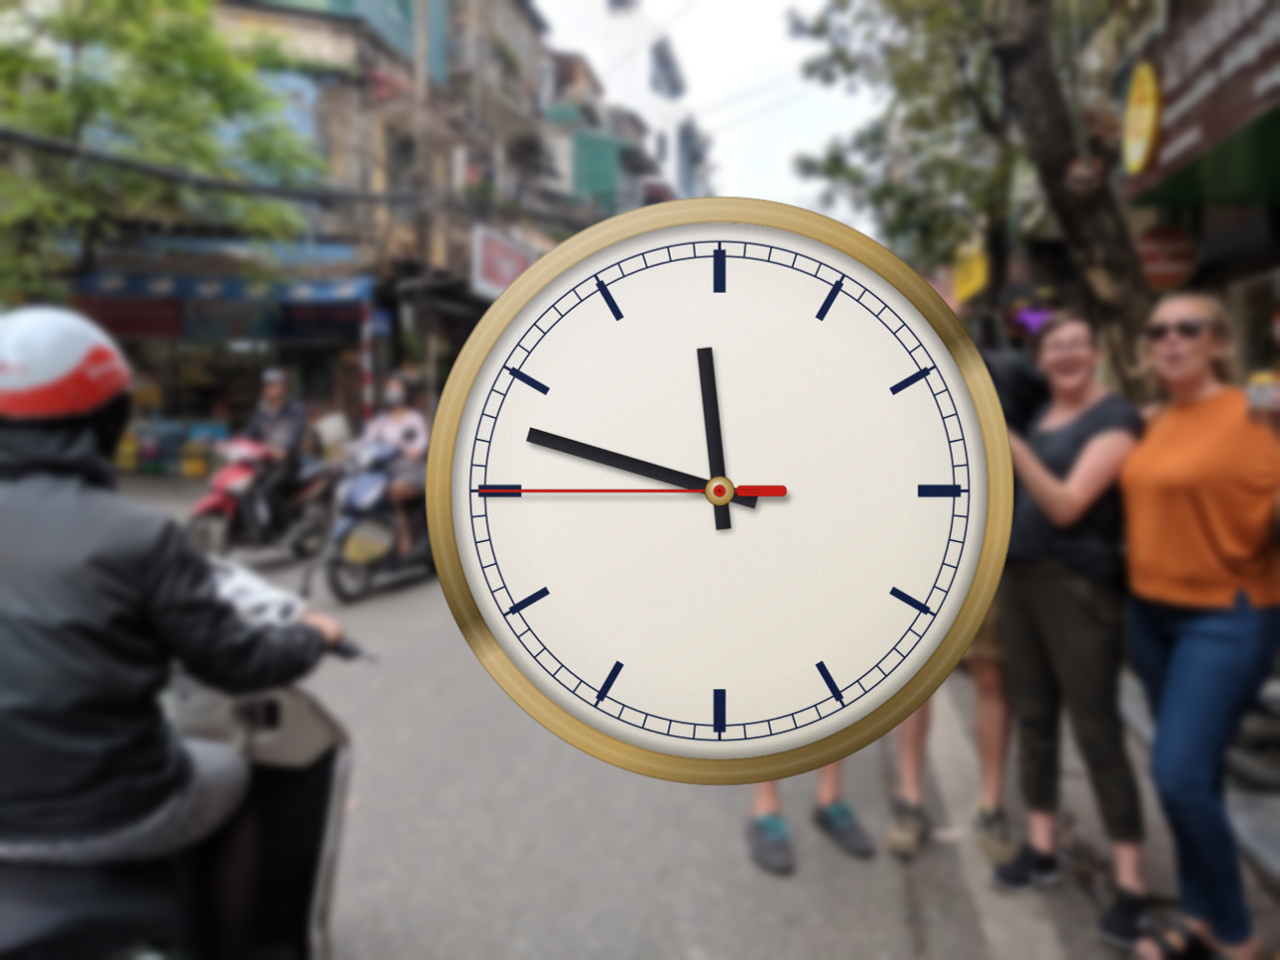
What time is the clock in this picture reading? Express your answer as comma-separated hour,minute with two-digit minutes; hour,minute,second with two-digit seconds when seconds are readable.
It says 11,47,45
